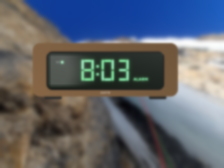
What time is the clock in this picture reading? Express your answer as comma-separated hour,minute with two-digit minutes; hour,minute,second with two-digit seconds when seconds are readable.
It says 8,03
